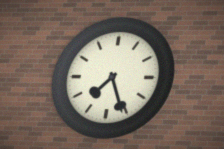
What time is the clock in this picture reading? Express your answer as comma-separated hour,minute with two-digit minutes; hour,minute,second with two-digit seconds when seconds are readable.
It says 7,26
